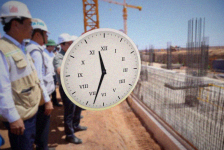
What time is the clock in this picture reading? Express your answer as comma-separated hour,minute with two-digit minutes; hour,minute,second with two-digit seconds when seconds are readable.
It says 11,33
